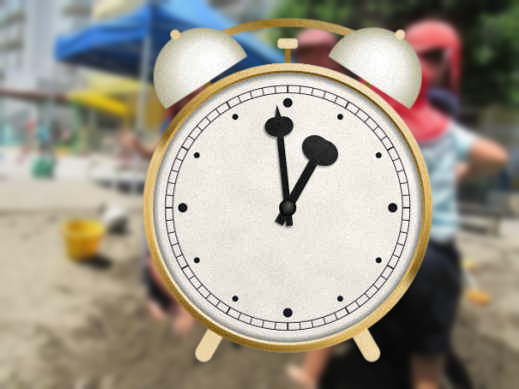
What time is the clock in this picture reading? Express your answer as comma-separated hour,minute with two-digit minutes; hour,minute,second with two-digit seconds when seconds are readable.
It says 12,59
